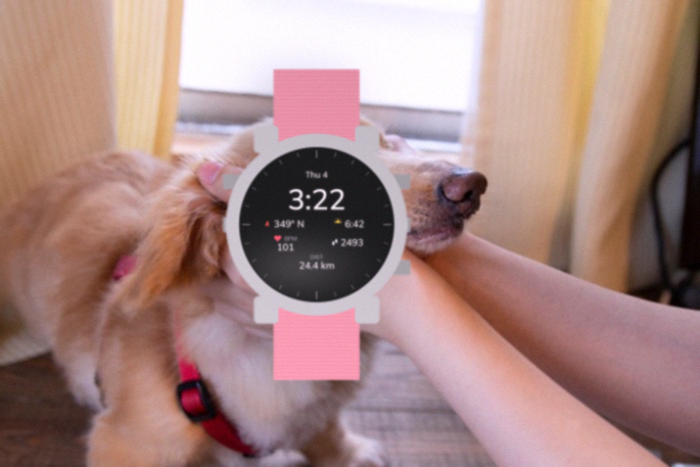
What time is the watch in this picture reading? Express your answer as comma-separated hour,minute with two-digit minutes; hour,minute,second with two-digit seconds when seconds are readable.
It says 3,22
